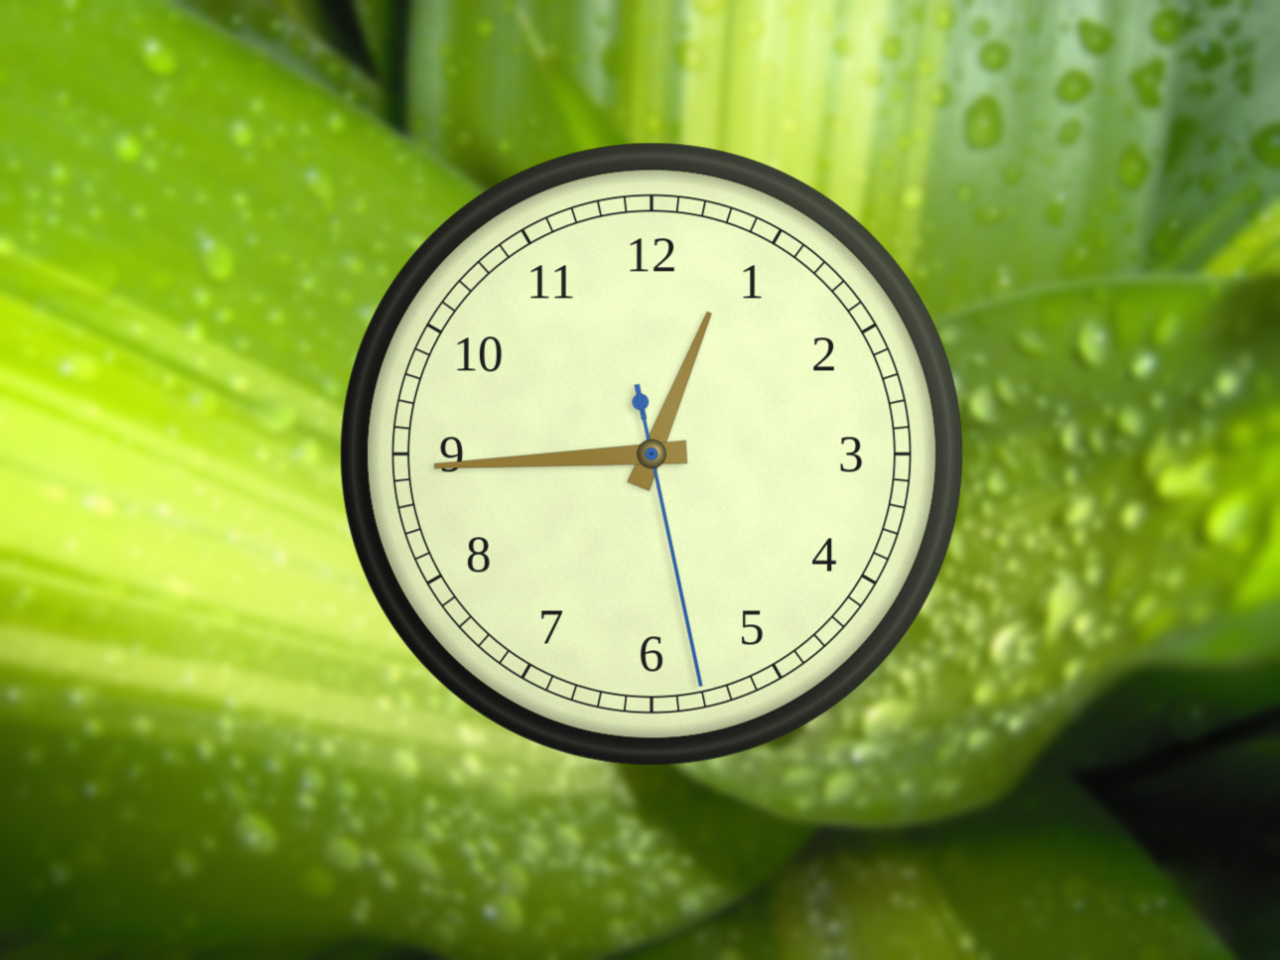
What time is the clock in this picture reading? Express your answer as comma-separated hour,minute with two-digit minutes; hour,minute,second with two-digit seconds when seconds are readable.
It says 12,44,28
